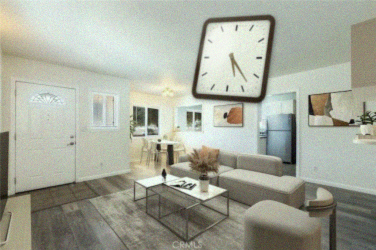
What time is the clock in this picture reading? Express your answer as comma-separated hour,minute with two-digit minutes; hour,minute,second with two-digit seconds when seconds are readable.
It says 5,23
